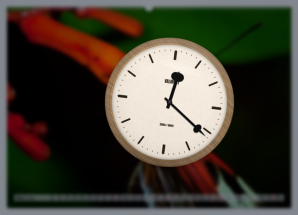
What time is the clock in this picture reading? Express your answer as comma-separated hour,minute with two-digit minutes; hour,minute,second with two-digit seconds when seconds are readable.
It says 12,21
